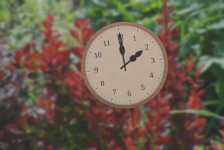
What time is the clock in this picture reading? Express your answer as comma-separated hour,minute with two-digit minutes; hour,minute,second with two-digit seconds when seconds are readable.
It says 2,00
